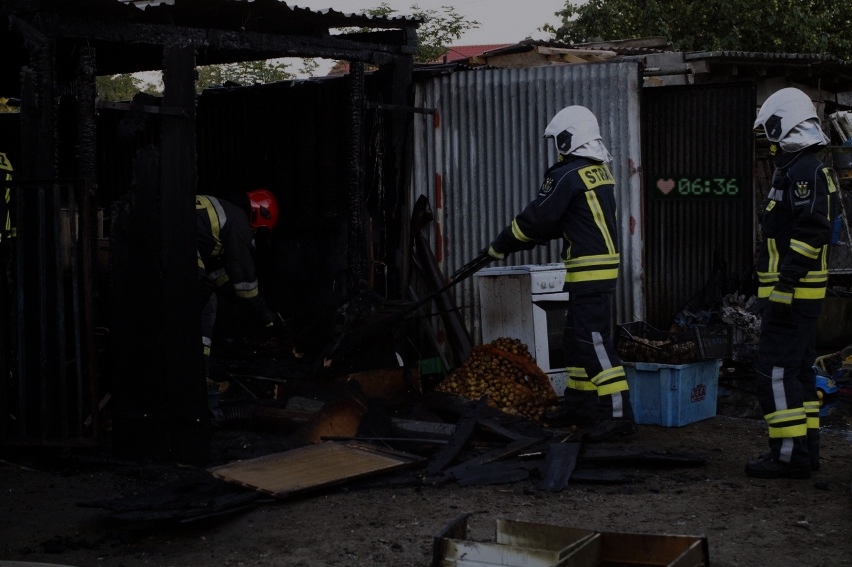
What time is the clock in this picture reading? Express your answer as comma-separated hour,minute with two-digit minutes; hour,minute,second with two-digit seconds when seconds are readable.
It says 6,36
